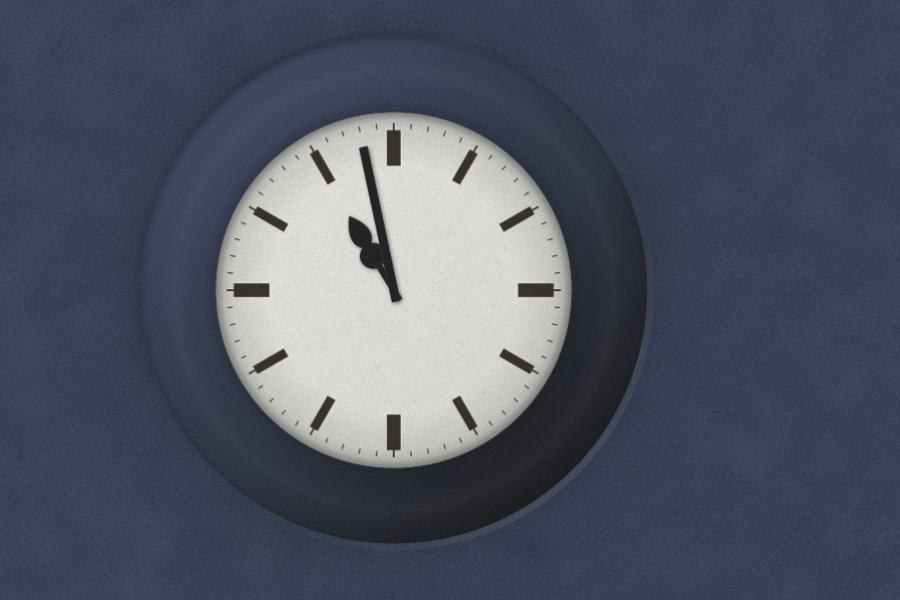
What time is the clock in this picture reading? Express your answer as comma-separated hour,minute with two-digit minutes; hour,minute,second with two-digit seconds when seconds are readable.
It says 10,58
